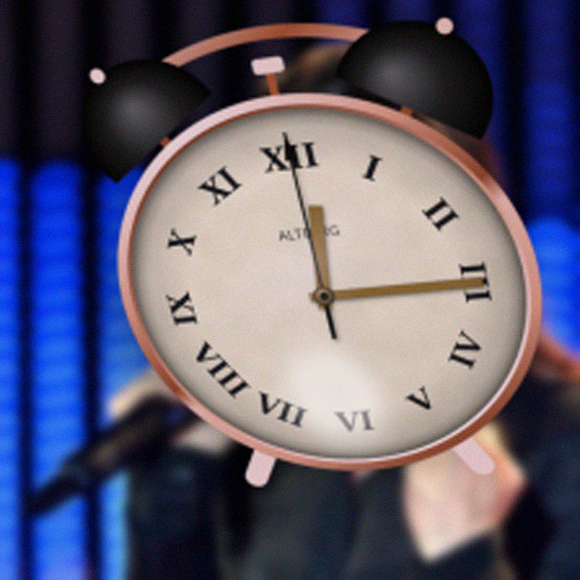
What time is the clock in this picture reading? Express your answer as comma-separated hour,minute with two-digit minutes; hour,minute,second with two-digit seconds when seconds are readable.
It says 12,15,00
